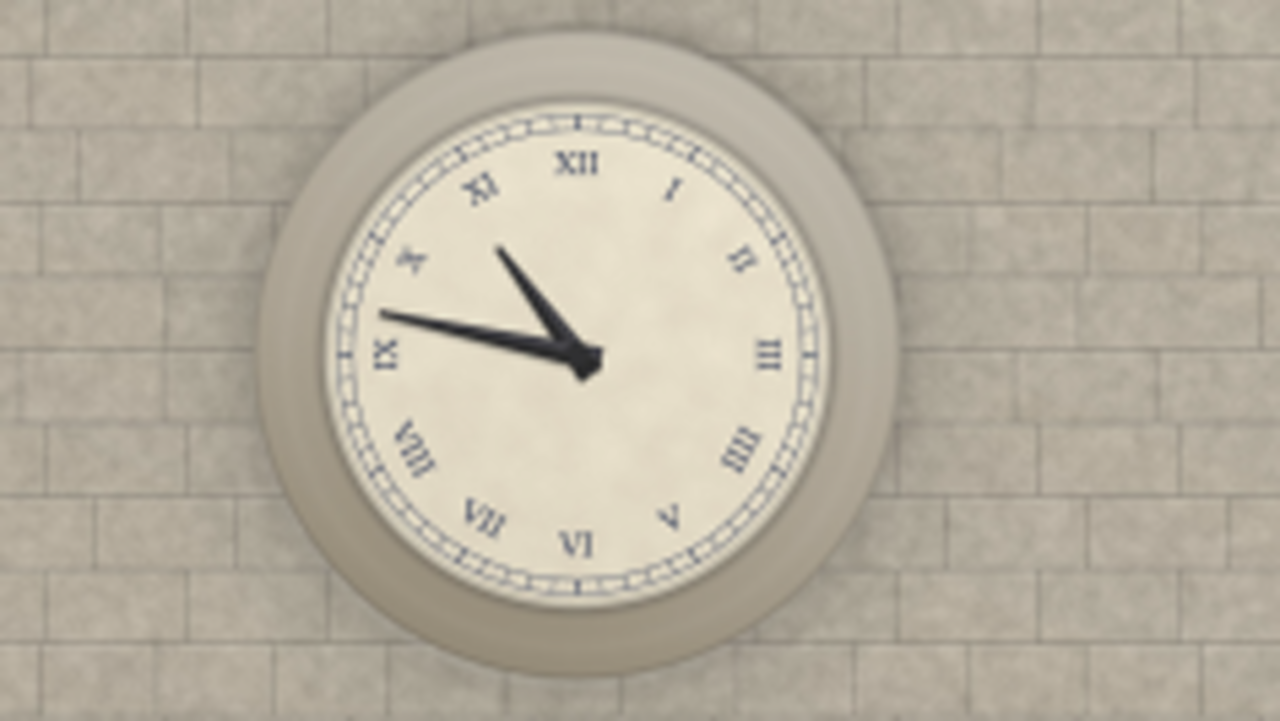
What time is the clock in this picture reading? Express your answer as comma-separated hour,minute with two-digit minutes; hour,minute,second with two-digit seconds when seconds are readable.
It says 10,47
